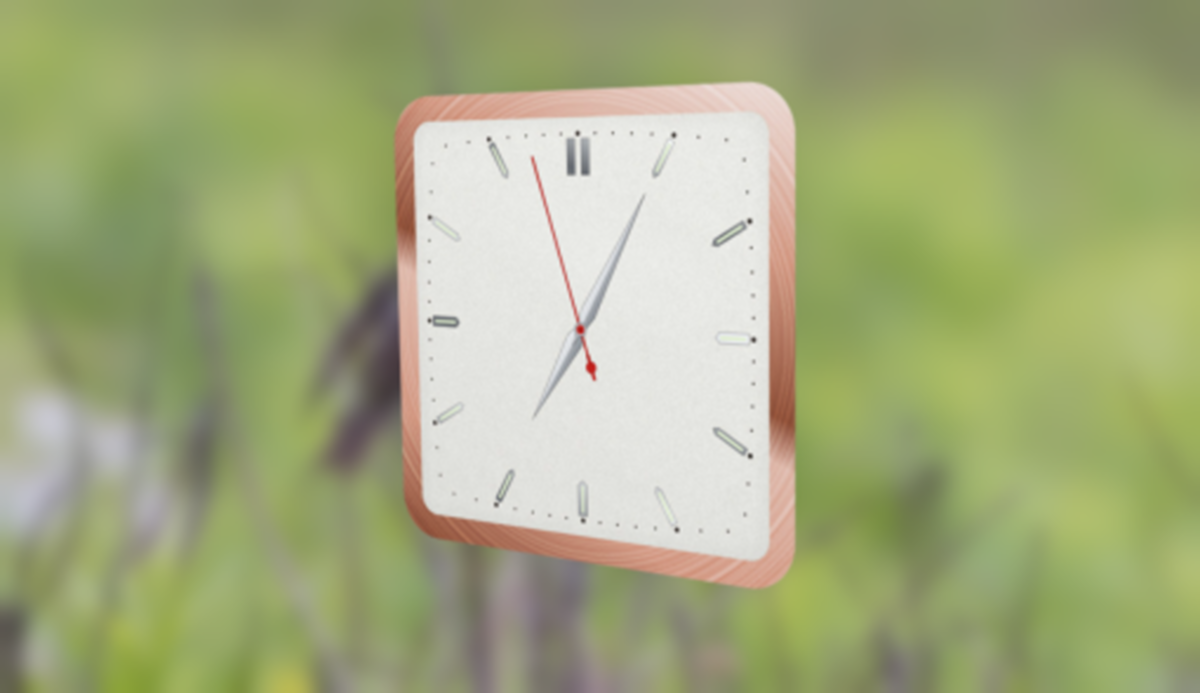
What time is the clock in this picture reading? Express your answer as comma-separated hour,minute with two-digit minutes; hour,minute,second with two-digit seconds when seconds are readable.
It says 7,04,57
